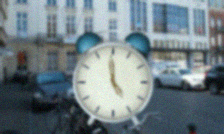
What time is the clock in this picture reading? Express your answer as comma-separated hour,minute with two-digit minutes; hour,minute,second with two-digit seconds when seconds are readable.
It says 4,59
